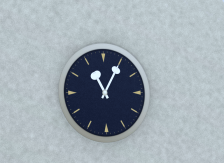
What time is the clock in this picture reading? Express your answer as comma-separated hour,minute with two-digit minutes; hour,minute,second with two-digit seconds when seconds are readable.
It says 11,05
